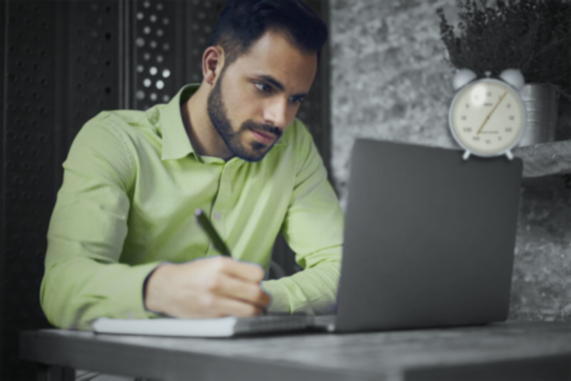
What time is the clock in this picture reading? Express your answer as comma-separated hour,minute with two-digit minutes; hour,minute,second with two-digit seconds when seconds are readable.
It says 7,06
